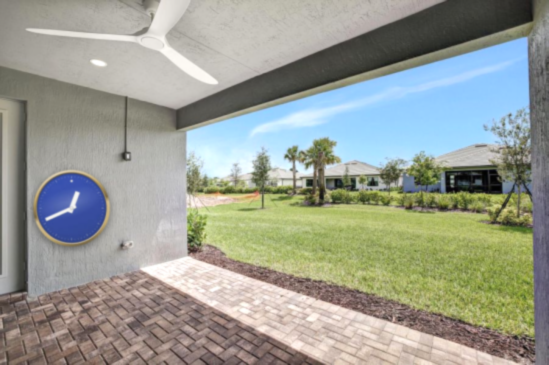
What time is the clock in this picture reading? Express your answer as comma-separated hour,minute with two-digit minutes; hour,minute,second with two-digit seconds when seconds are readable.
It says 12,41
